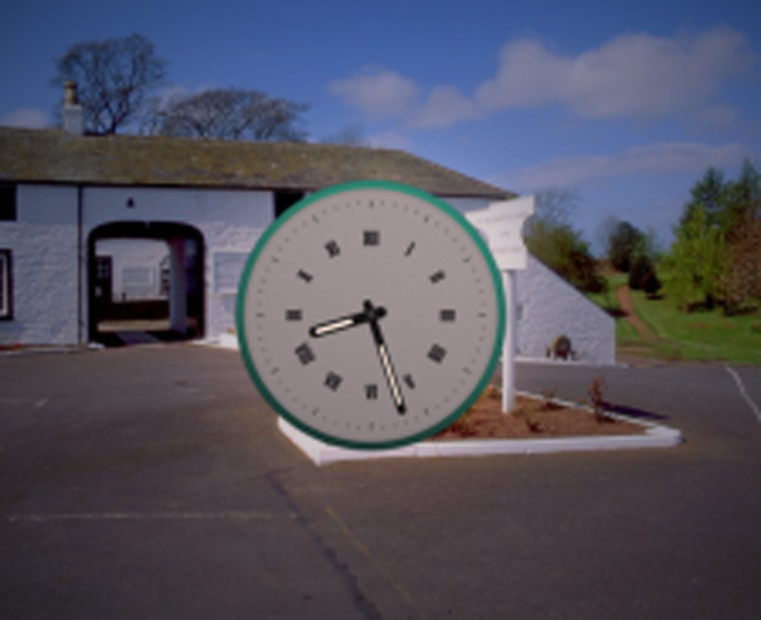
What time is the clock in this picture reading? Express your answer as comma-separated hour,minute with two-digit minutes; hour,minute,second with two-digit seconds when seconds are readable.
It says 8,27
